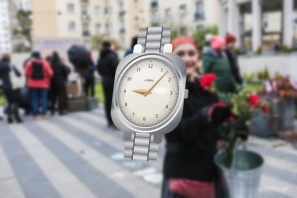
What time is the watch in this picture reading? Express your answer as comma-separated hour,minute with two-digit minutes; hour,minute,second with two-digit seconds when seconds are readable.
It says 9,07
